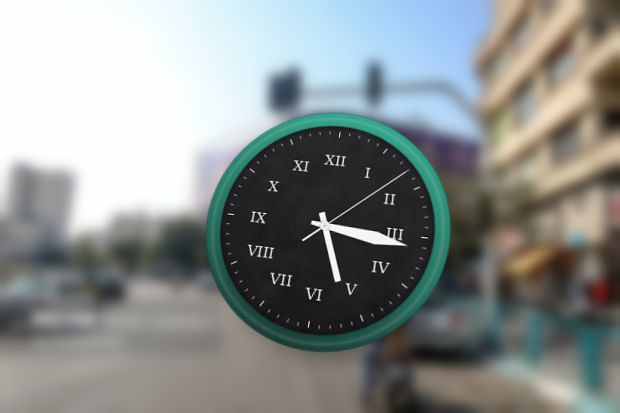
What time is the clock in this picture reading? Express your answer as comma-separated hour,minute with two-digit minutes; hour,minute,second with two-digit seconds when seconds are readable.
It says 5,16,08
